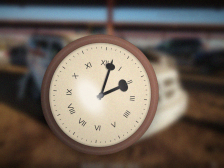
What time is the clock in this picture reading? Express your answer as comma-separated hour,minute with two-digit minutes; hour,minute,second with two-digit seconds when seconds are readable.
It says 2,02
